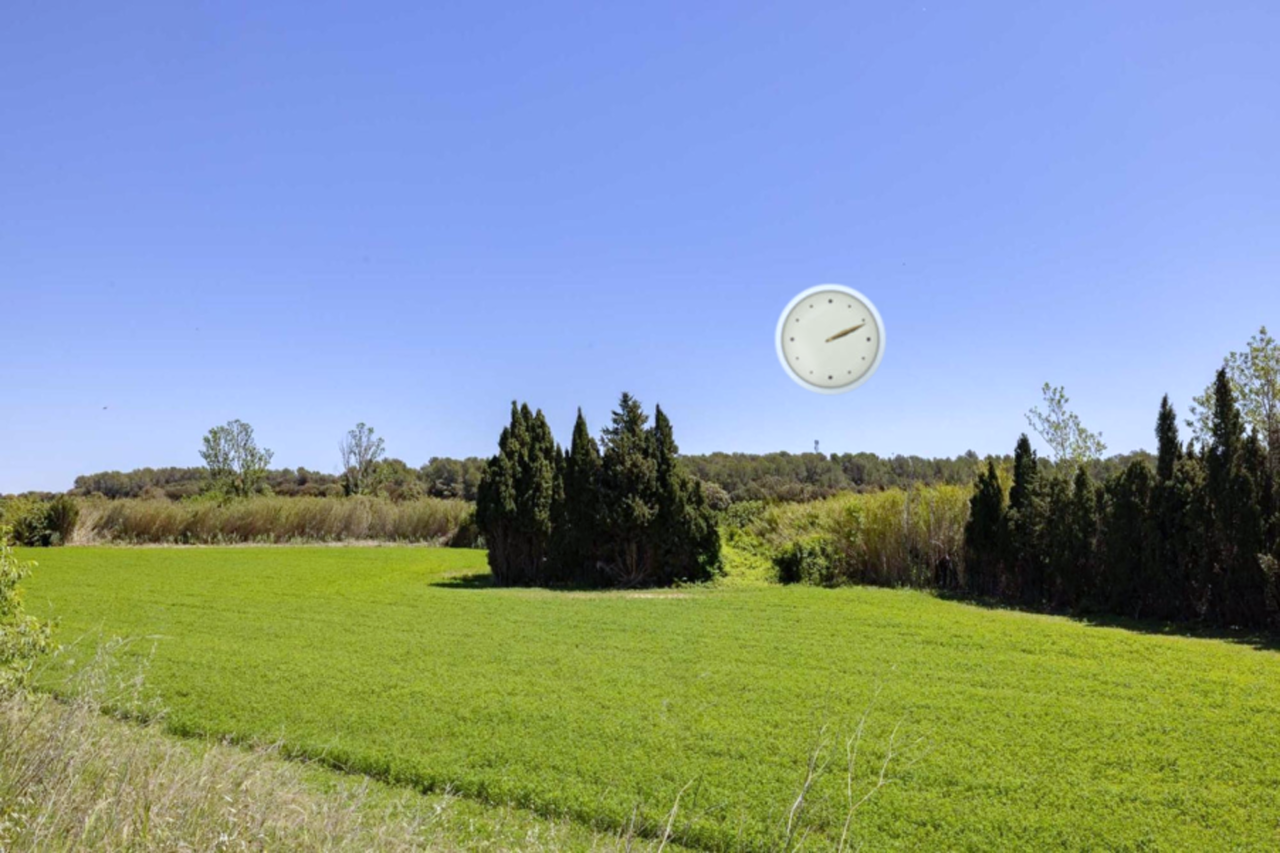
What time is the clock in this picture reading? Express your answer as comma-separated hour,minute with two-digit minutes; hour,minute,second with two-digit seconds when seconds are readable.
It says 2,11
